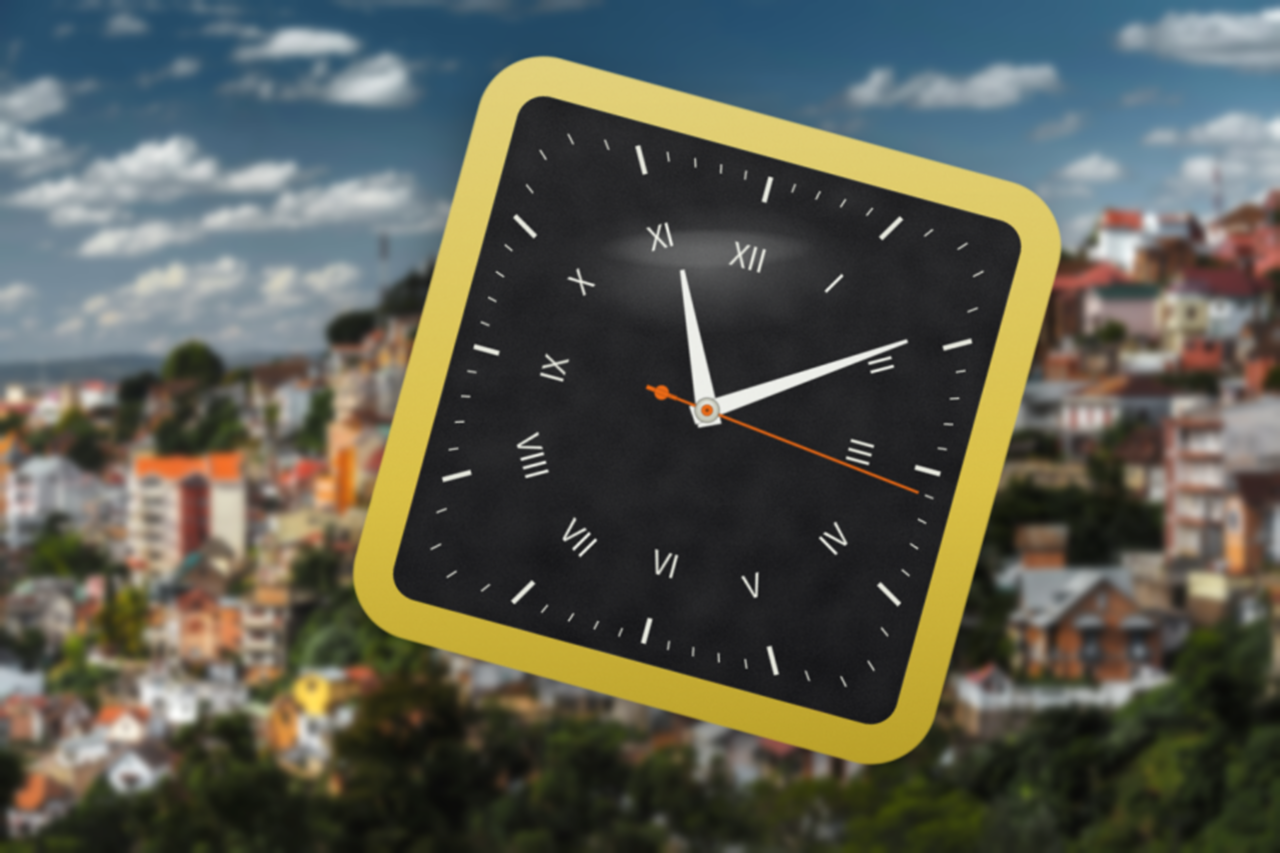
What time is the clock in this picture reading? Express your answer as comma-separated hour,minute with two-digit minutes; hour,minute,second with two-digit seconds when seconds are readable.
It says 11,09,16
